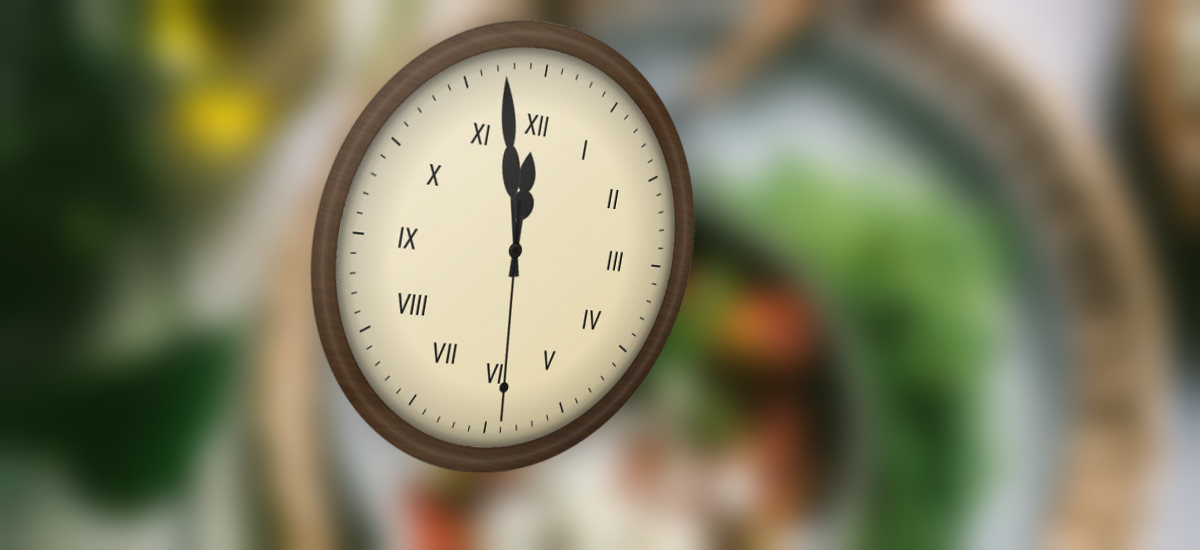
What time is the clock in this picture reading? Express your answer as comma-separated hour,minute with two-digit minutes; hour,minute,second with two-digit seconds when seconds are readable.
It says 11,57,29
